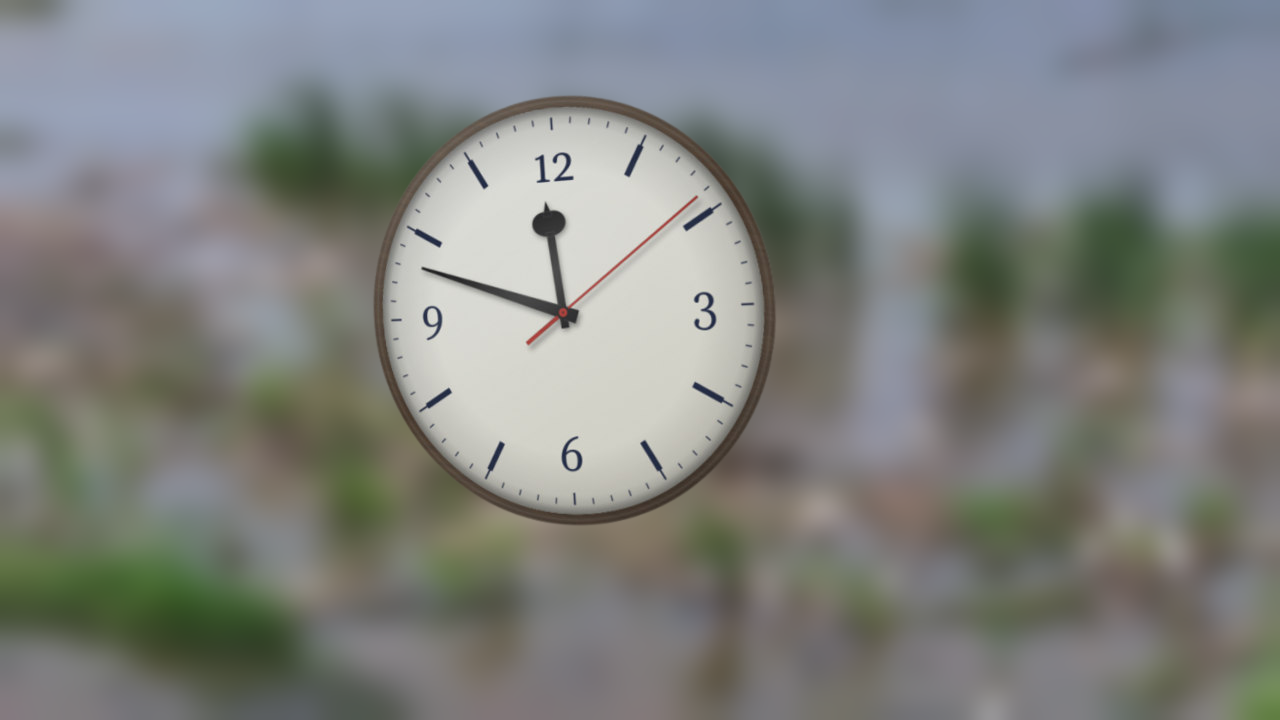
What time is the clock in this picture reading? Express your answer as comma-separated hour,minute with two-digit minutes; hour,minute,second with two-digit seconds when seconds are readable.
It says 11,48,09
